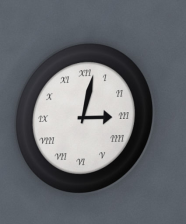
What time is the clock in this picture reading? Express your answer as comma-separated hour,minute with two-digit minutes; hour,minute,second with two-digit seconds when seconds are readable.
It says 3,02
